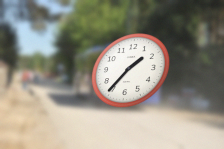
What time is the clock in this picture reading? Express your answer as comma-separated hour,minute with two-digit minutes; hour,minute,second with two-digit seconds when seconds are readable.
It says 1,36
